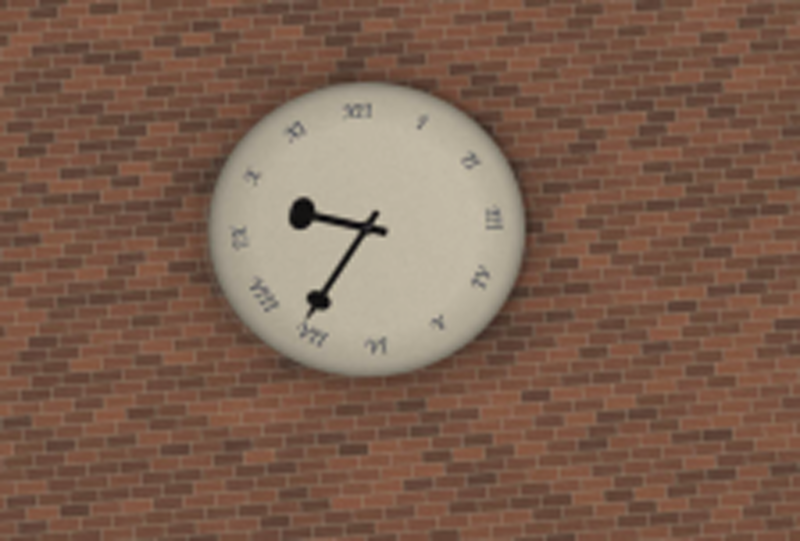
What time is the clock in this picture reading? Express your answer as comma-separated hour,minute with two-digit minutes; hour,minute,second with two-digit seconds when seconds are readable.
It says 9,36
